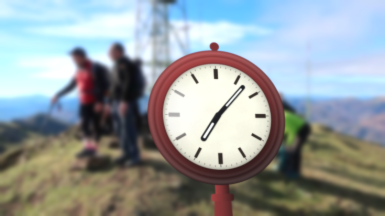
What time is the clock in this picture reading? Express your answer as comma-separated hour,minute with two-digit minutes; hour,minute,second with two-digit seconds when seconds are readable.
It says 7,07
